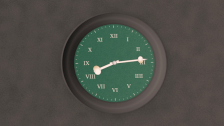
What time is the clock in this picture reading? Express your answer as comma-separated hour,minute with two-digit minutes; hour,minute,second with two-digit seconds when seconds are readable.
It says 8,14
